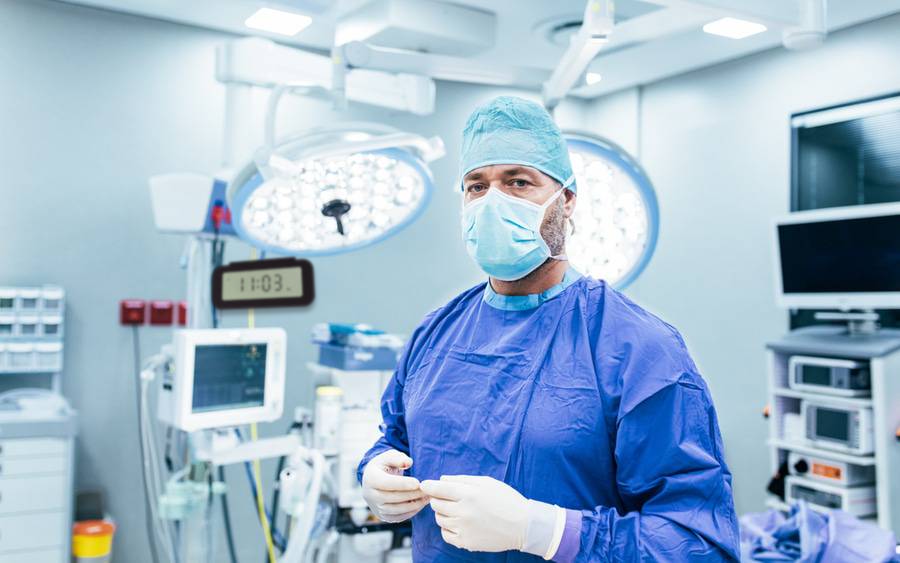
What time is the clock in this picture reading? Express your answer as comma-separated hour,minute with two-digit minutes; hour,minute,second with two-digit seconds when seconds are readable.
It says 11,03
